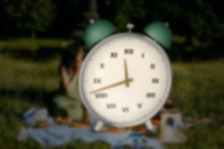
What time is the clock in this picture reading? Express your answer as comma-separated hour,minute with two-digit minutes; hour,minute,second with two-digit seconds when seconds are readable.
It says 11,42
